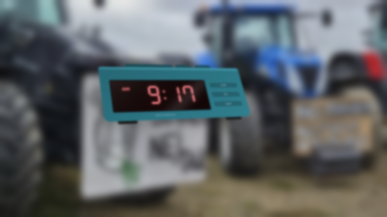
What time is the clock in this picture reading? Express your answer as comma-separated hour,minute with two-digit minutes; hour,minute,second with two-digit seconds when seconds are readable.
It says 9,17
